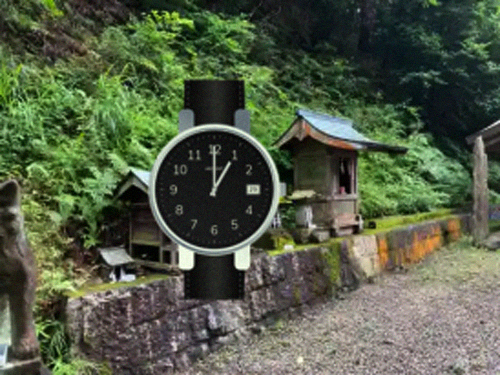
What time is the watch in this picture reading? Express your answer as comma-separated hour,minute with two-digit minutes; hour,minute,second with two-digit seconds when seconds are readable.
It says 1,00
